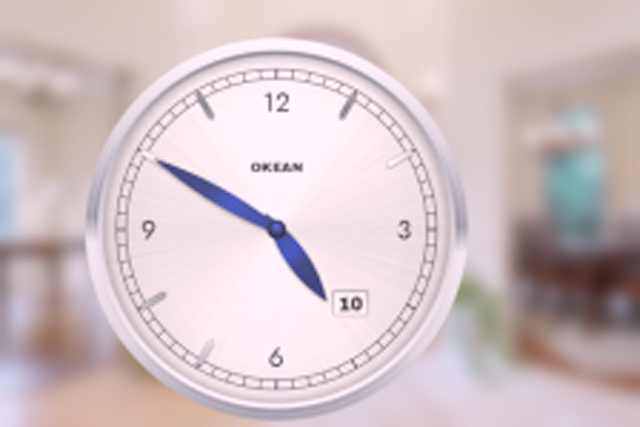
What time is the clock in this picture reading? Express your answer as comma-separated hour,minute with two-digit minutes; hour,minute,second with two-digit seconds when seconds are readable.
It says 4,50
